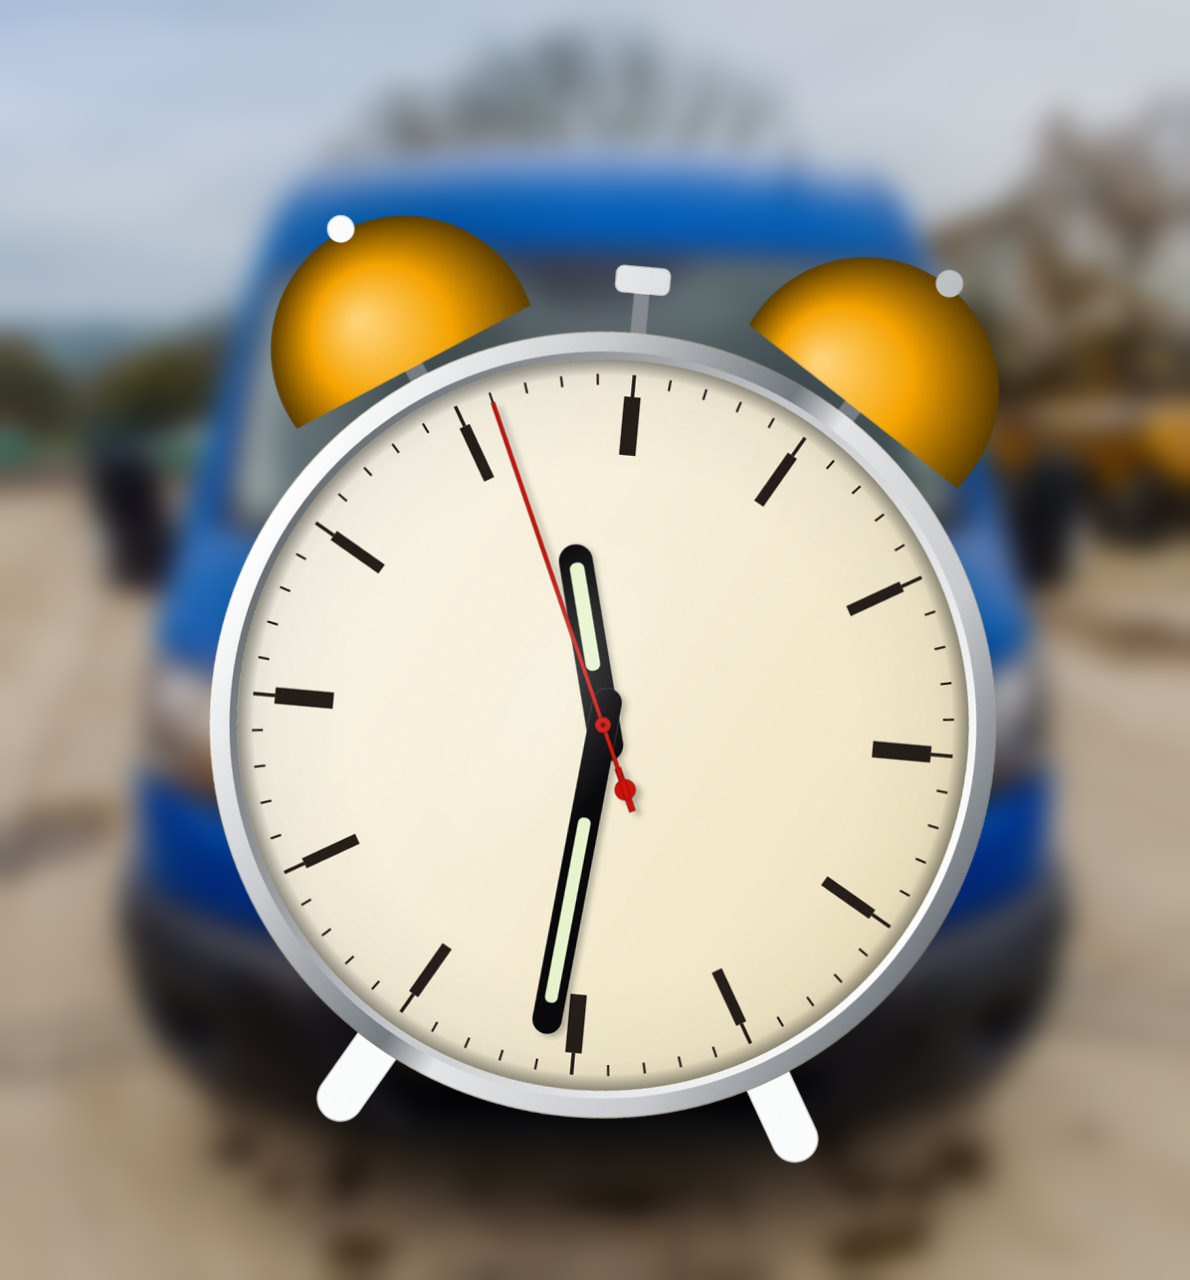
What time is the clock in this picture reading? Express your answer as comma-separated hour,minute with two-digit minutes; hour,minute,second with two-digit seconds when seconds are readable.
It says 11,30,56
